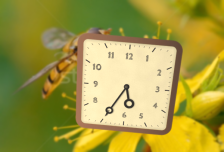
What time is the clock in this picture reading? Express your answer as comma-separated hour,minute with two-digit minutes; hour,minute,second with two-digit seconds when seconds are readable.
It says 5,35
